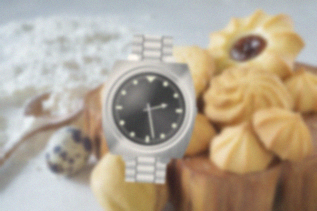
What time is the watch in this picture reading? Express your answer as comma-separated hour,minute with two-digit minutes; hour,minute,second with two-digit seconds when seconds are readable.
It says 2,28
